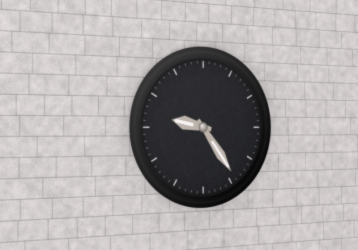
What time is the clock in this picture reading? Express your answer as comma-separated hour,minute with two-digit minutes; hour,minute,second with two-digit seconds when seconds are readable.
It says 9,24
